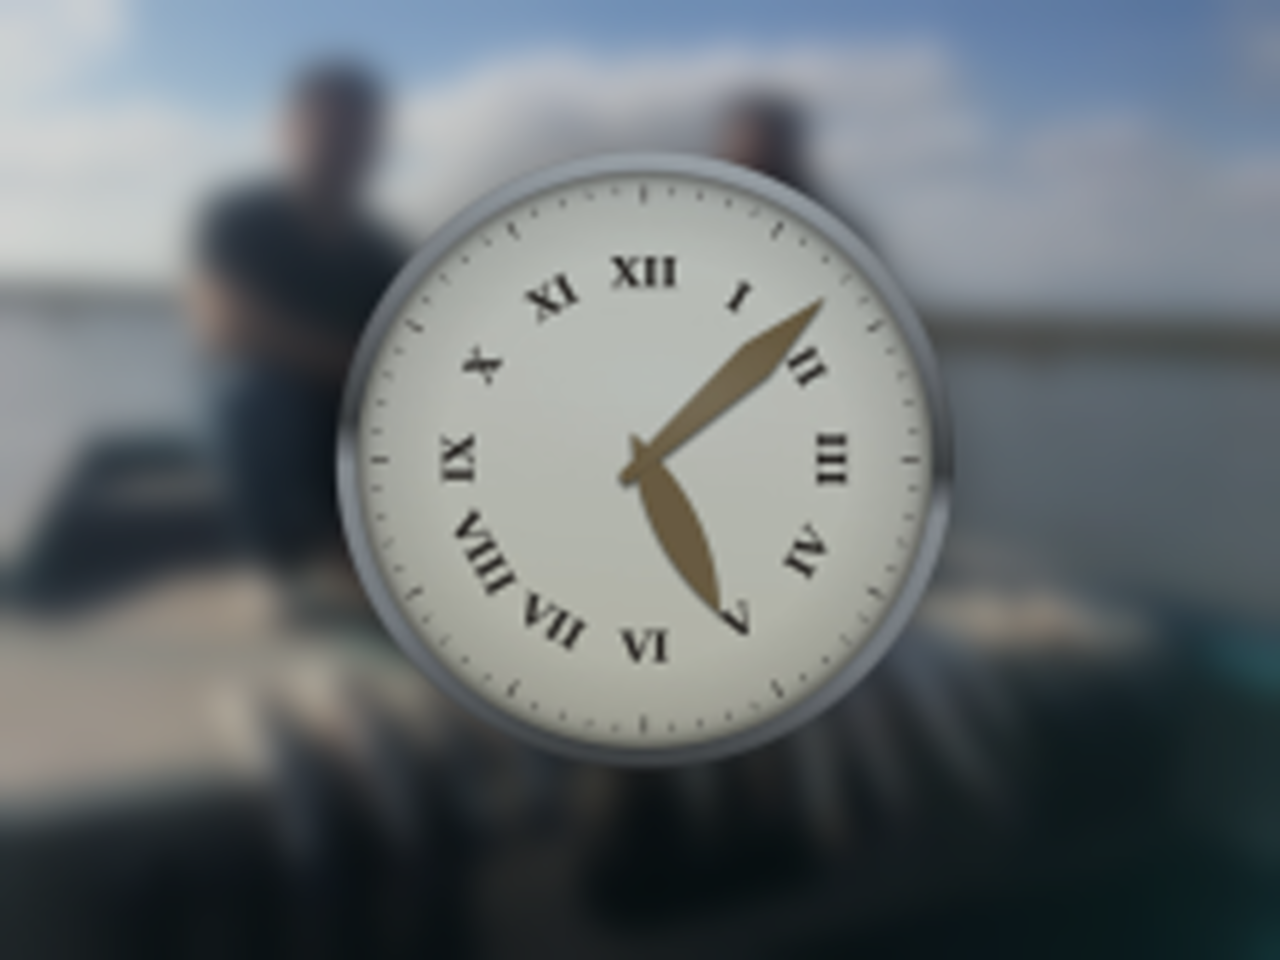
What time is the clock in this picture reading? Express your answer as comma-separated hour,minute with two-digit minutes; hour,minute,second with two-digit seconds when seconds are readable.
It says 5,08
